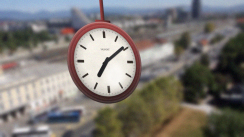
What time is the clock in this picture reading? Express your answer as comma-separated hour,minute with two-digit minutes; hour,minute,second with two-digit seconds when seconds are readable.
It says 7,09
